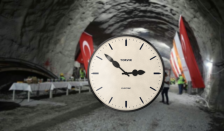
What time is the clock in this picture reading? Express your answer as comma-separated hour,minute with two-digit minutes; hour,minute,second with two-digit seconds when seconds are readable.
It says 2,52
